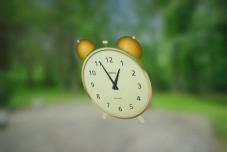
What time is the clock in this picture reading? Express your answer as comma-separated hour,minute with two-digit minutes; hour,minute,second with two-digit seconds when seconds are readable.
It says 12,56
